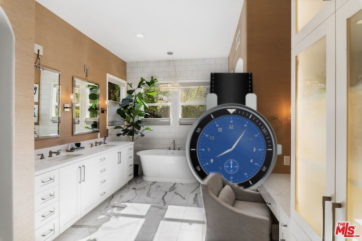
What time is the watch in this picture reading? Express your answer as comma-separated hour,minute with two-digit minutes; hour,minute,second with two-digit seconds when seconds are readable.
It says 8,06
